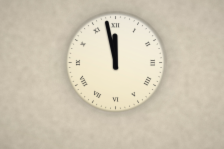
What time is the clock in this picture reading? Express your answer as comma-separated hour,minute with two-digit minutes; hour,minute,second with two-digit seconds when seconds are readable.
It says 11,58
